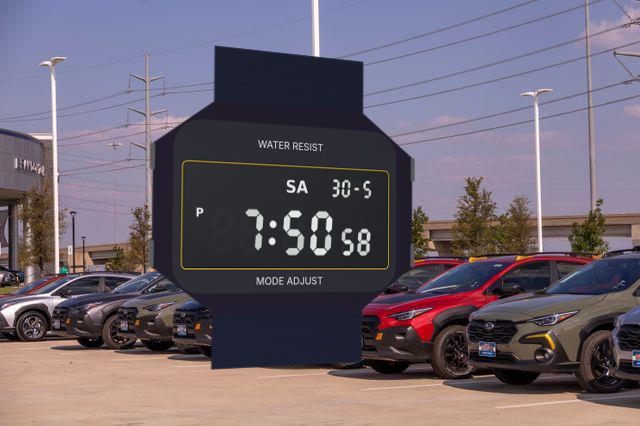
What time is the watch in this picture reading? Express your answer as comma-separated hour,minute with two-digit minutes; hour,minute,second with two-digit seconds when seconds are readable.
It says 7,50,58
